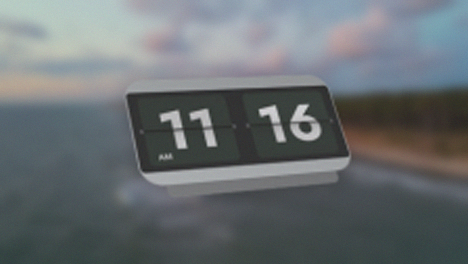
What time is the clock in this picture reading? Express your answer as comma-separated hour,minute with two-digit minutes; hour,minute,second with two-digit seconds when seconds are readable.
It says 11,16
